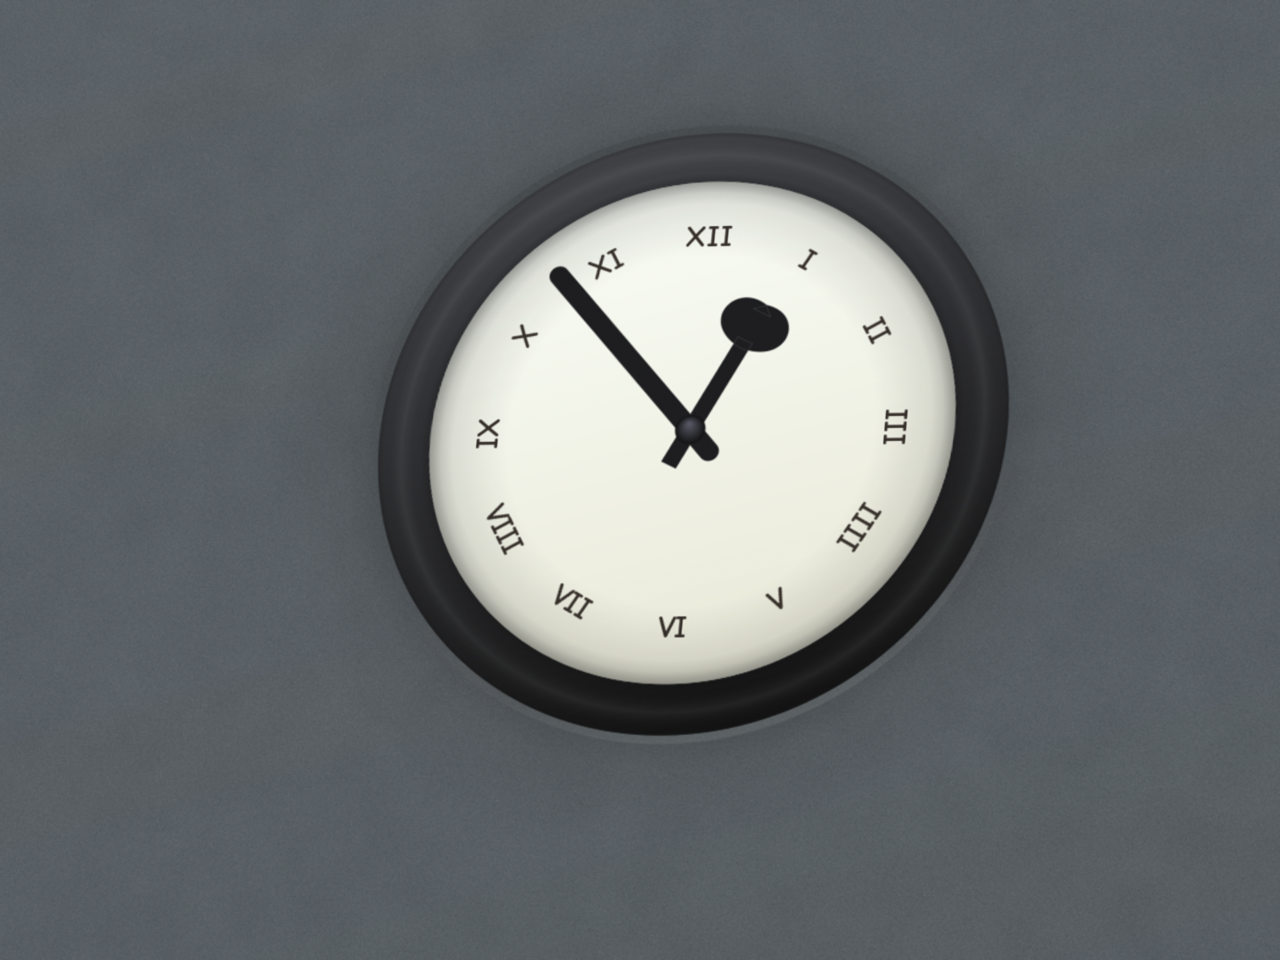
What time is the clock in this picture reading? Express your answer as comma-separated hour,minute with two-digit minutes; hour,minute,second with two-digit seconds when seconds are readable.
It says 12,53
